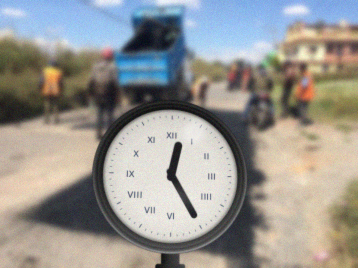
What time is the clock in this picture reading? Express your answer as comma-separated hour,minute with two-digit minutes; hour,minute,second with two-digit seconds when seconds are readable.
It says 12,25
